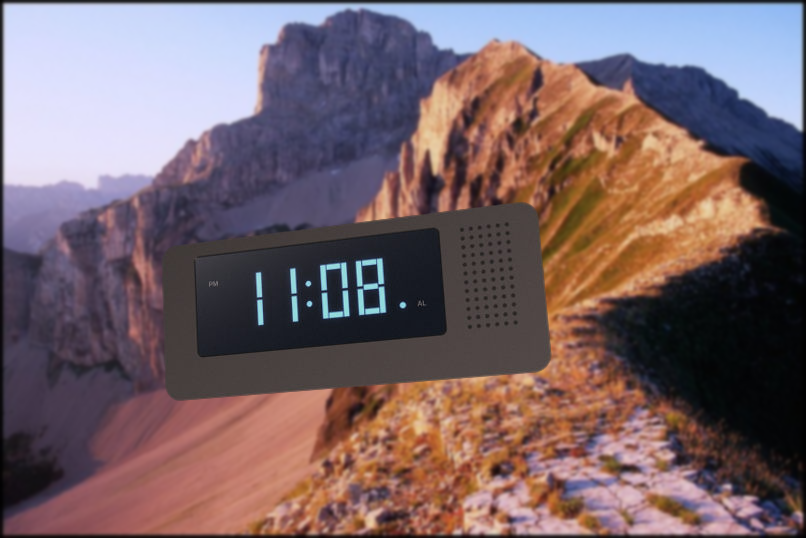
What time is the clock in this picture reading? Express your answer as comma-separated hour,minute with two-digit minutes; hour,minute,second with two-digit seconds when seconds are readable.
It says 11,08
